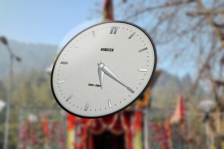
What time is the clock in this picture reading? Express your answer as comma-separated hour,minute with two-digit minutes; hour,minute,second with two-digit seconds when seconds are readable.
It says 5,20
